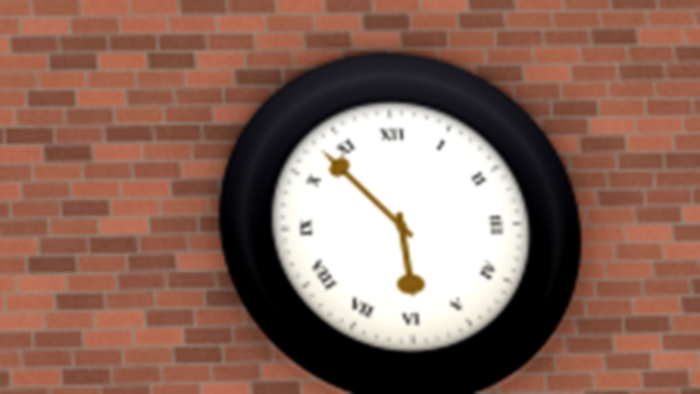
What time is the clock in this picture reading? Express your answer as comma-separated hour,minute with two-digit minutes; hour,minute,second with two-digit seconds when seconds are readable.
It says 5,53
